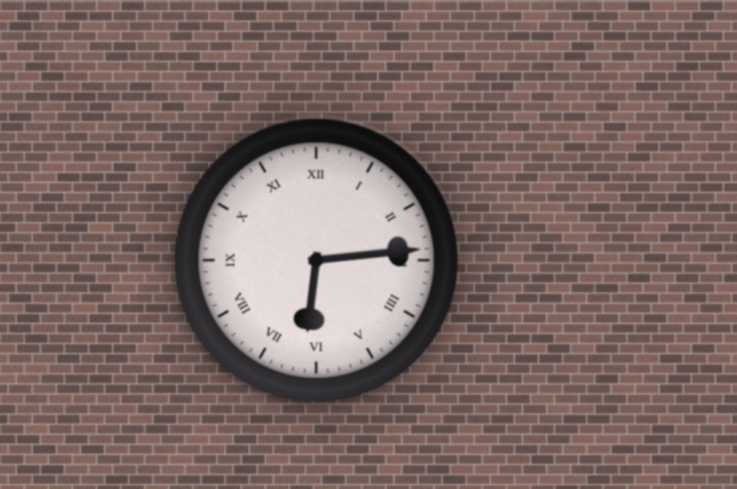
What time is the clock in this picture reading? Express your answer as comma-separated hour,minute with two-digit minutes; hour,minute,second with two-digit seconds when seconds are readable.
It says 6,14
